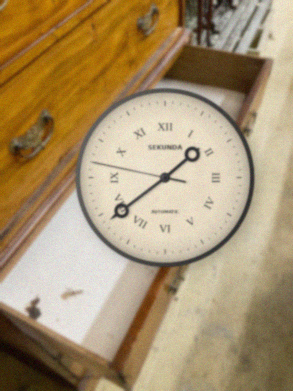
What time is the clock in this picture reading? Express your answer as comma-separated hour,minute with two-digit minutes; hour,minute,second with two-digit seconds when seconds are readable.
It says 1,38,47
